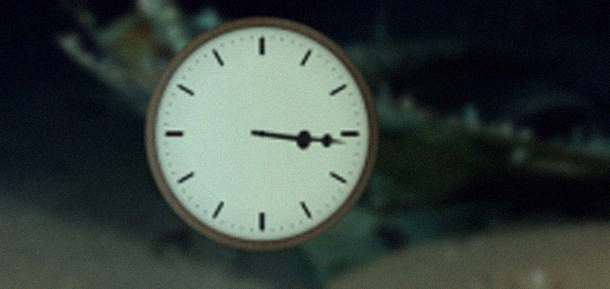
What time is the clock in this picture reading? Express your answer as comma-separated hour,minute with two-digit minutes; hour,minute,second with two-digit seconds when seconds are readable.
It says 3,16
